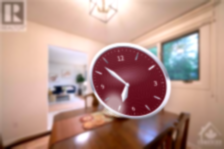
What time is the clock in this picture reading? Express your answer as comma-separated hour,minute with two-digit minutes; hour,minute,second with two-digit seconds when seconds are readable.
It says 6,53
